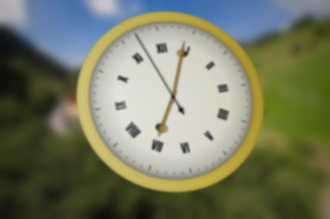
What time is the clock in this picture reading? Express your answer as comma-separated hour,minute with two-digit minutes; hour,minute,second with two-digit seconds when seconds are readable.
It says 7,03,57
